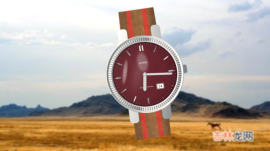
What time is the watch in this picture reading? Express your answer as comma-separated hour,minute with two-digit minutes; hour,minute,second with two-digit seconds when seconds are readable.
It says 6,16
